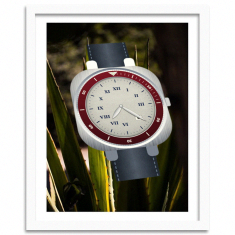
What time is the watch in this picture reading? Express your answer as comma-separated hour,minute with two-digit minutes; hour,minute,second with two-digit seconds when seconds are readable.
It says 7,22
